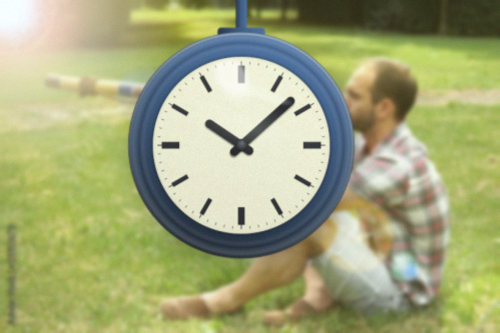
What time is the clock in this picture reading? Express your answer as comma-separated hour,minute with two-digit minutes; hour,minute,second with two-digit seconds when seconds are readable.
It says 10,08
